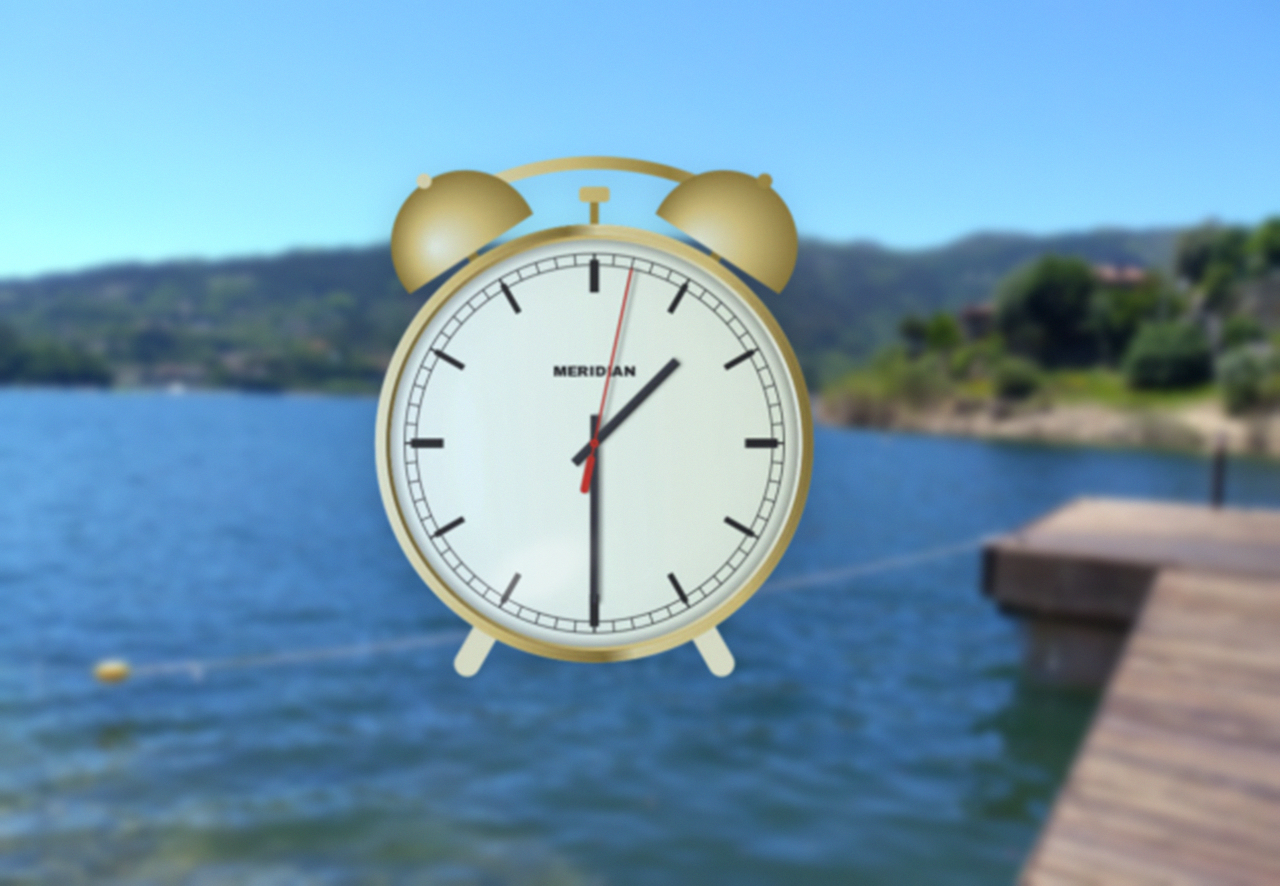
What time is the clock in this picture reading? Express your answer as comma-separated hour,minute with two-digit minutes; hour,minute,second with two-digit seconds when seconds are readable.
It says 1,30,02
